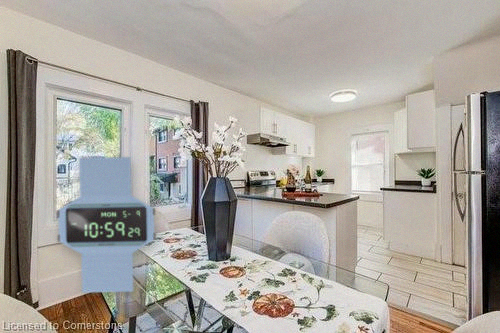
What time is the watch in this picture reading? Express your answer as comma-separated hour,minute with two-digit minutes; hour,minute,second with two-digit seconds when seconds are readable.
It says 10,59
